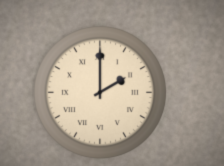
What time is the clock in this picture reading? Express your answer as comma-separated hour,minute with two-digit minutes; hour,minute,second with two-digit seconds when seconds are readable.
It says 2,00
